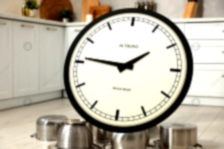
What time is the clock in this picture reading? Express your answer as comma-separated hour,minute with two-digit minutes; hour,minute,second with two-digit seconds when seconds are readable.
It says 1,46
